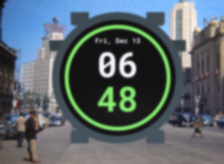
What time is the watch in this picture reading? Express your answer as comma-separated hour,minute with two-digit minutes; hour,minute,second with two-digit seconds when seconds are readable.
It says 6,48
